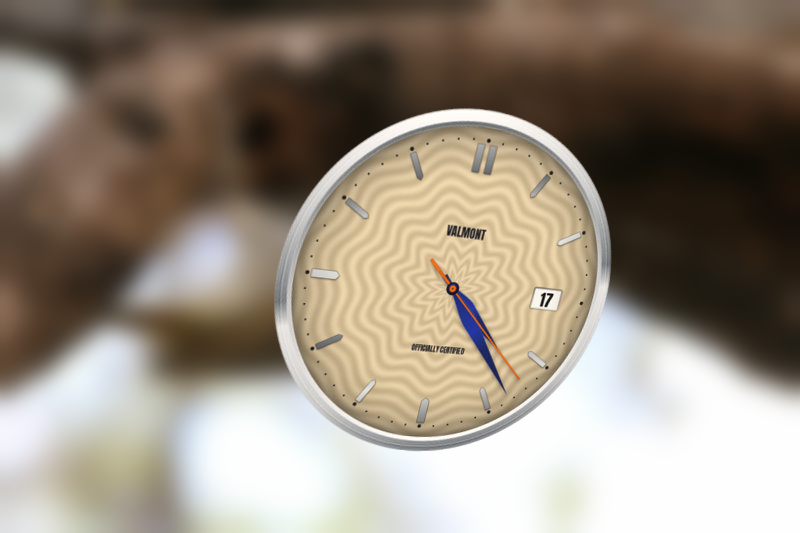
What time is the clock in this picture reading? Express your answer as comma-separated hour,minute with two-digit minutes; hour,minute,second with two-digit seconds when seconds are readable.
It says 4,23,22
